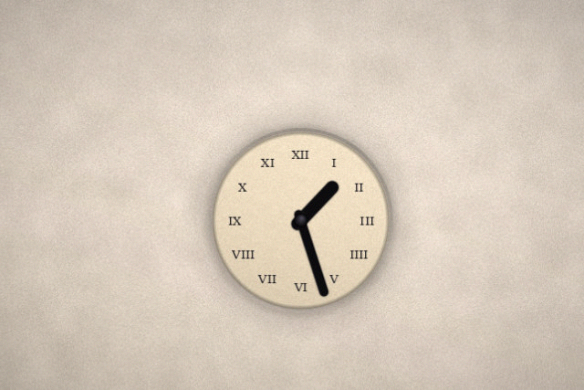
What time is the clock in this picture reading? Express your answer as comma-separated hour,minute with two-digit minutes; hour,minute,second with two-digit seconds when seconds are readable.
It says 1,27
